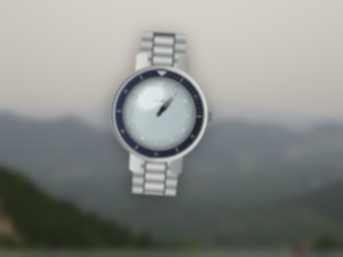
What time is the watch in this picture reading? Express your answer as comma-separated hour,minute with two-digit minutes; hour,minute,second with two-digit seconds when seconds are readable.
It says 1,06
